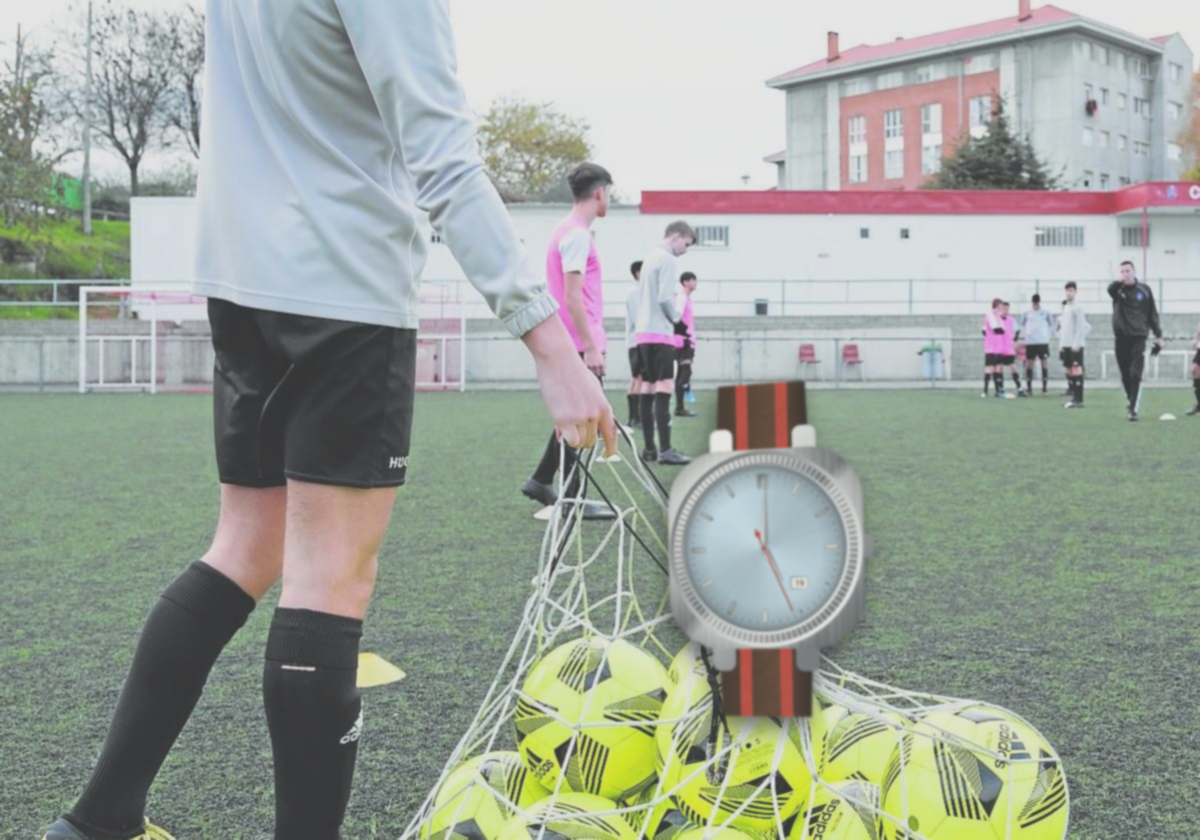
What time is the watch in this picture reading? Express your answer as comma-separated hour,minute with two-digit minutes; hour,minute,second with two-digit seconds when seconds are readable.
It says 5,00,26
